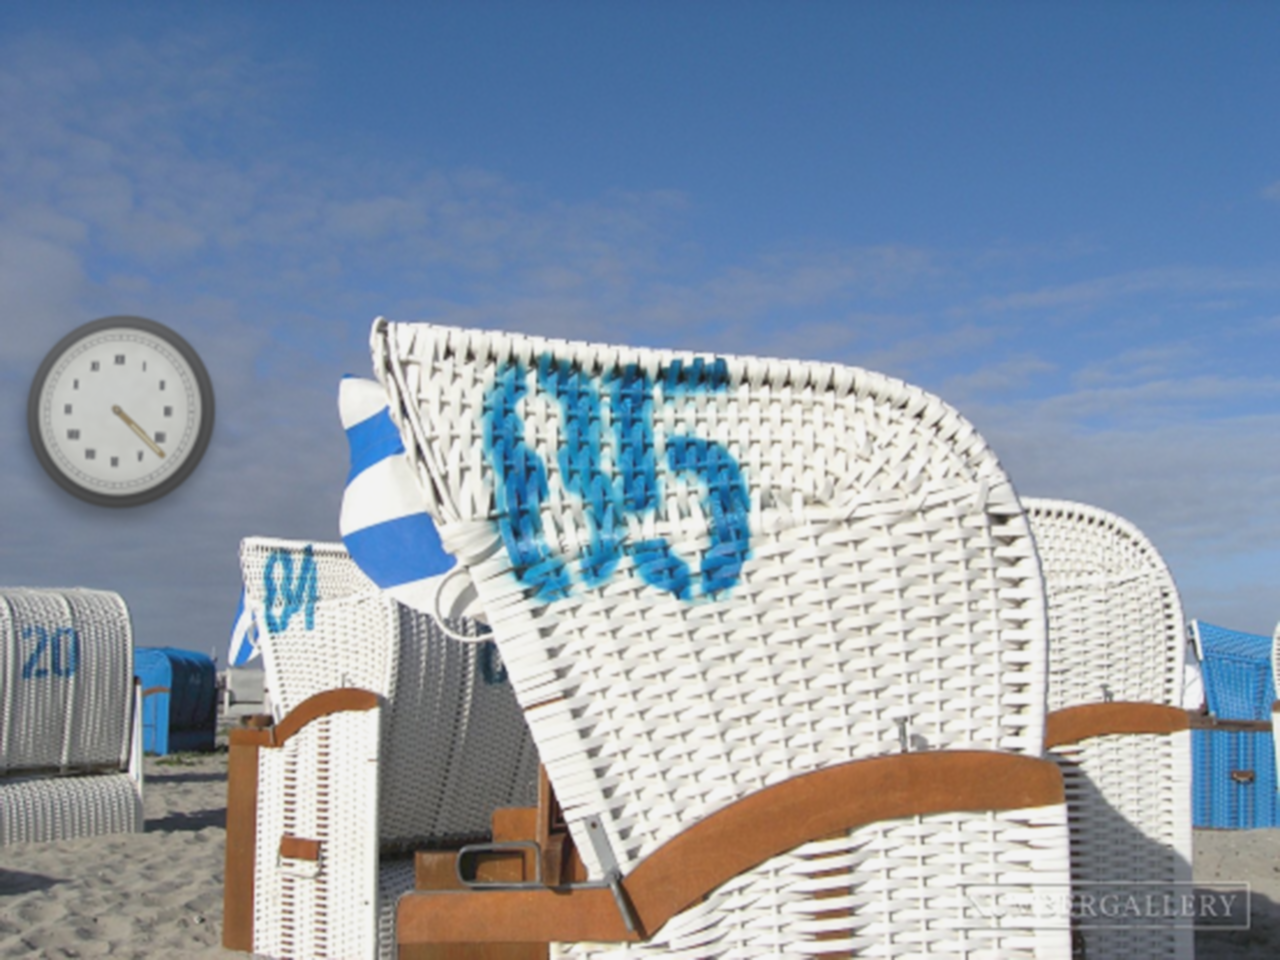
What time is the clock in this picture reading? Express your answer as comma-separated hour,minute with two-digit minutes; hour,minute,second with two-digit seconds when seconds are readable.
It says 4,22
